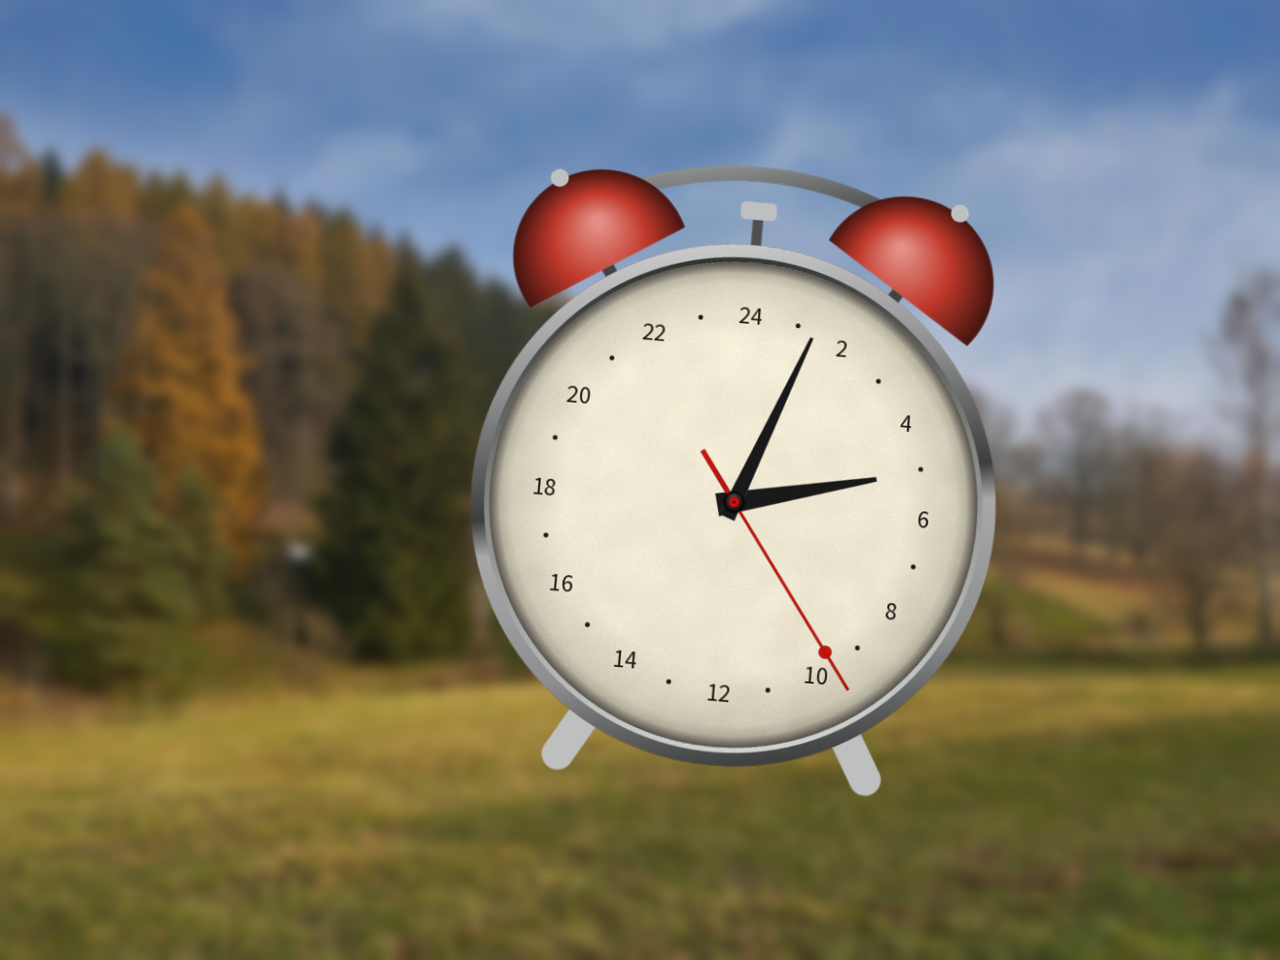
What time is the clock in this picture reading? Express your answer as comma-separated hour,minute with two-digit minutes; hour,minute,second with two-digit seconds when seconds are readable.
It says 5,03,24
